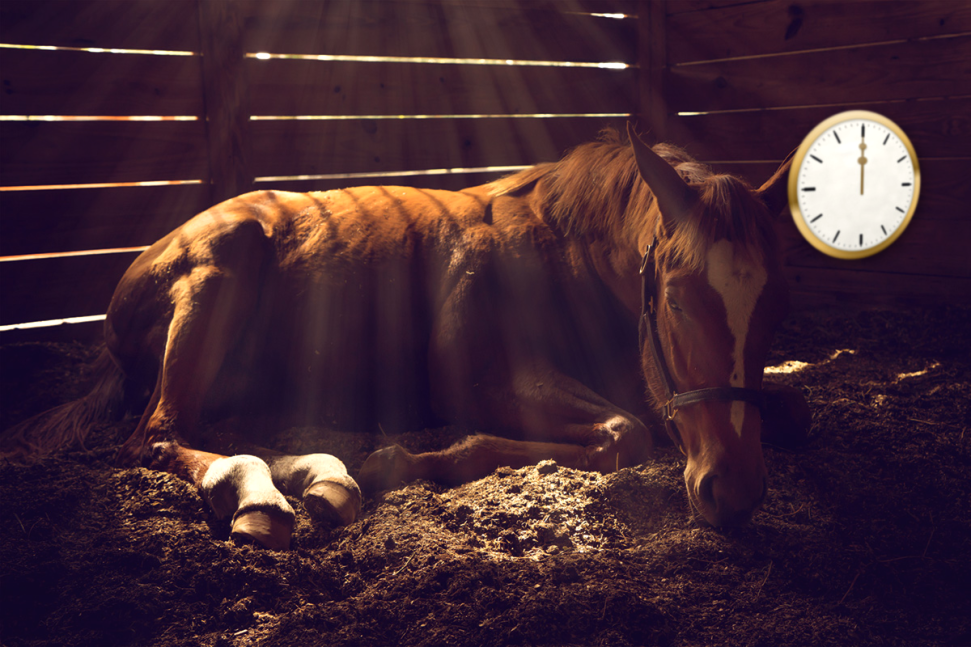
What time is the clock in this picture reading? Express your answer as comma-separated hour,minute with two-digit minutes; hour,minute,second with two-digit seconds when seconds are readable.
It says 12,00
